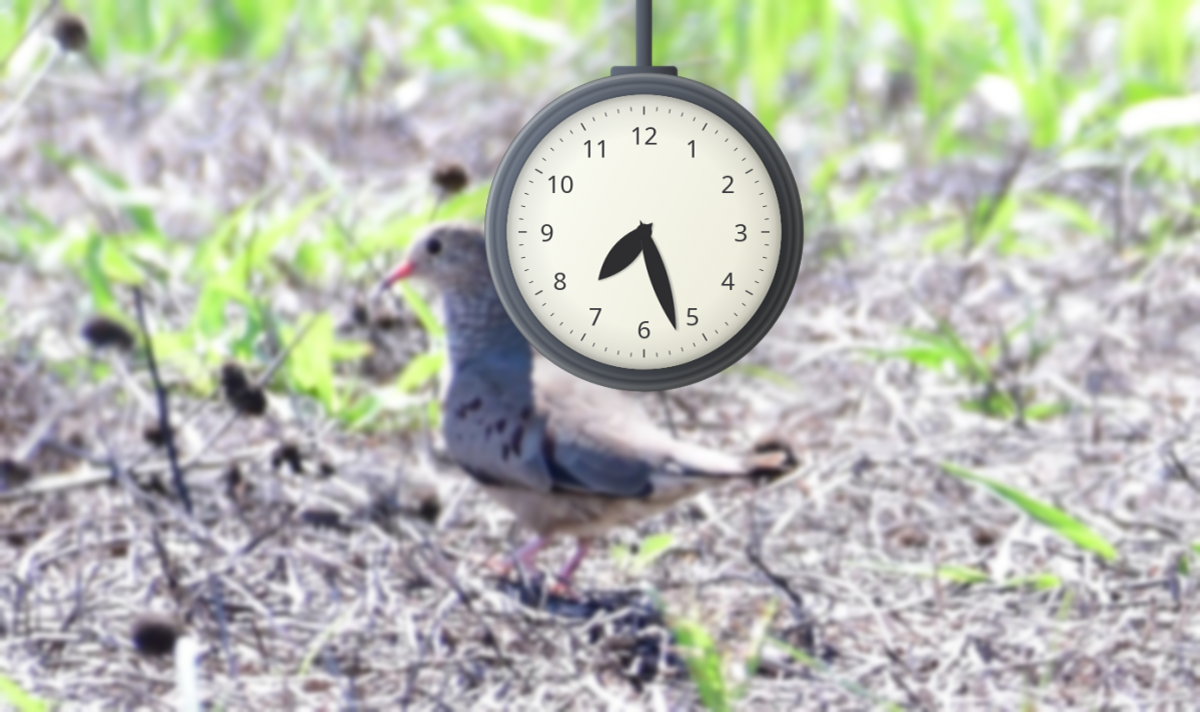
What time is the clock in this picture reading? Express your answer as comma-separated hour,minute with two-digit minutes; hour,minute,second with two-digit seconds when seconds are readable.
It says 7,27
